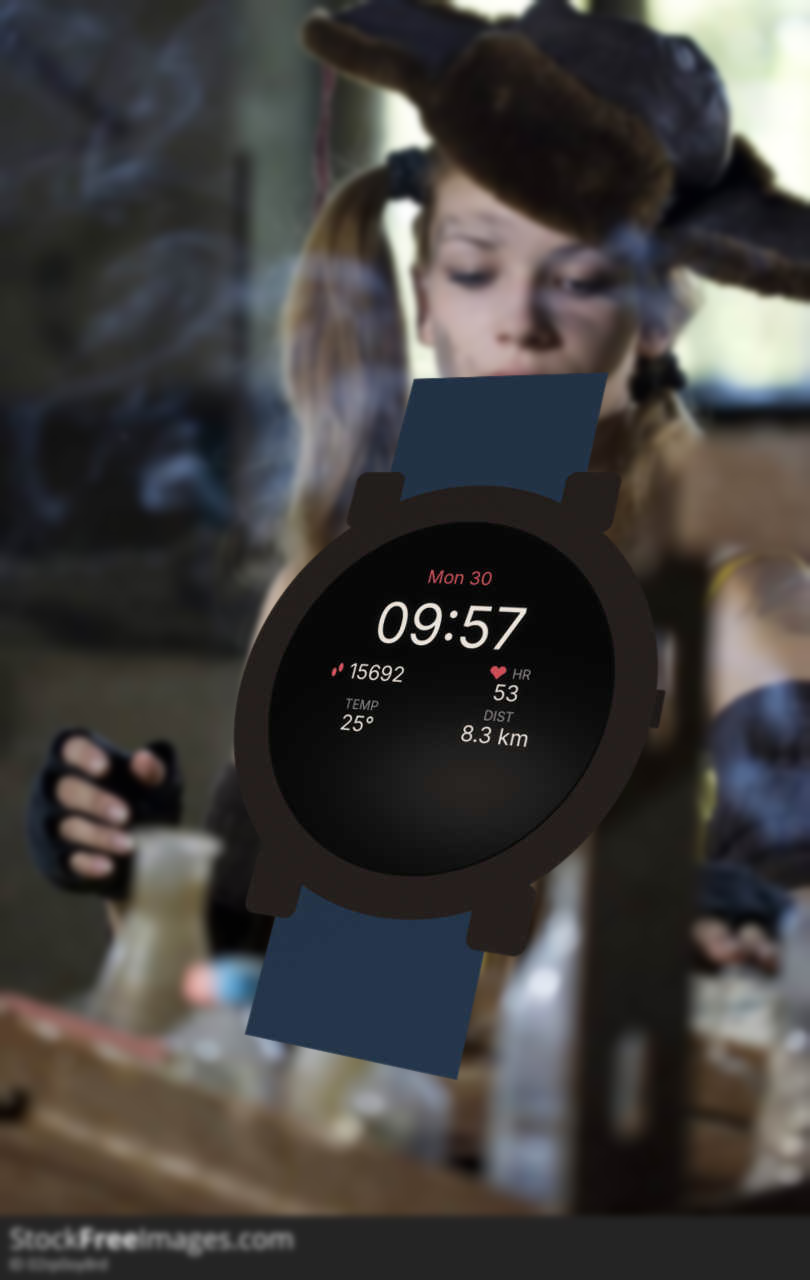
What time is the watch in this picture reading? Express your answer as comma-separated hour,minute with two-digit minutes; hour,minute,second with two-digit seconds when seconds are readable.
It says 9,57
